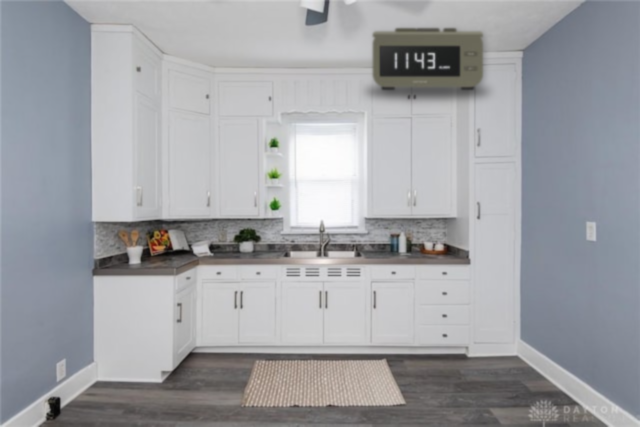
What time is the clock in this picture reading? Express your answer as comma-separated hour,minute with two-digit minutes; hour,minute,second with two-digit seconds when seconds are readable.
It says 11,43
